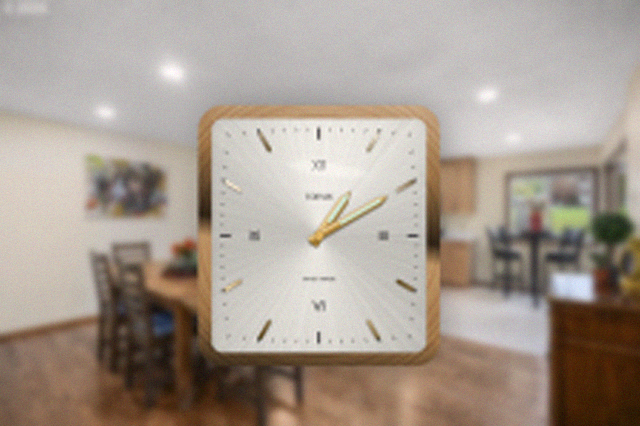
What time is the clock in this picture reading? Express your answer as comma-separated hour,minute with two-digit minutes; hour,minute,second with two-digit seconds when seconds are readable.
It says 1,10
